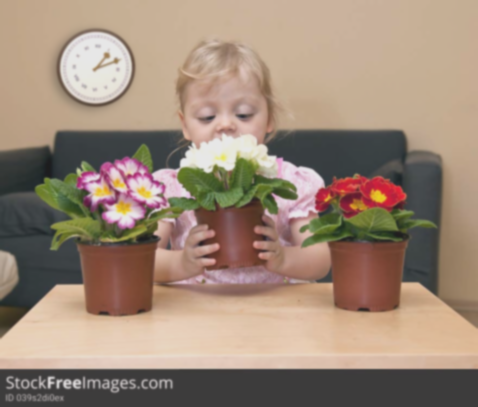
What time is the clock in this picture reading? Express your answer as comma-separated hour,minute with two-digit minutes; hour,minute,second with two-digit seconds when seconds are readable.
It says 1,11
